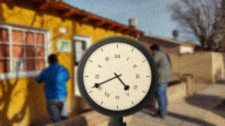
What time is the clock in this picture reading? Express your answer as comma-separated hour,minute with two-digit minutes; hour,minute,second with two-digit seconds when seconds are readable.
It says 4,41
